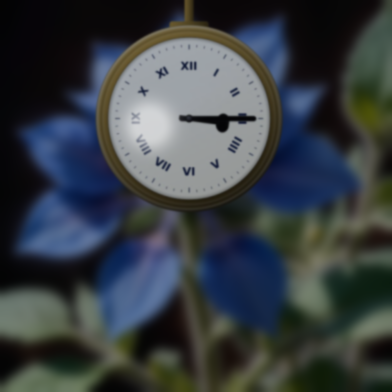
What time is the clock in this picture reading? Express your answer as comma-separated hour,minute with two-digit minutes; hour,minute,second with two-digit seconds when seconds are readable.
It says 3,15
